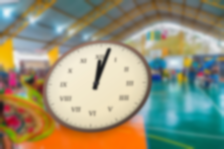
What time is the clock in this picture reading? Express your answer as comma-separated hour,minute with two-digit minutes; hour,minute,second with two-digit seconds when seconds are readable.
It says 12,02
